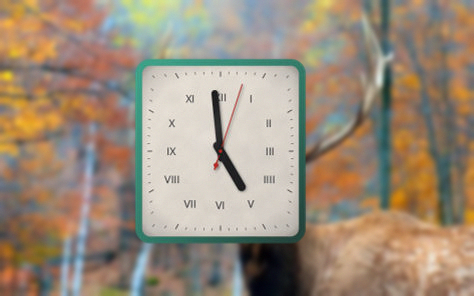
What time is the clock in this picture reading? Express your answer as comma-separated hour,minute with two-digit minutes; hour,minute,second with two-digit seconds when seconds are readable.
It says 4,59,03
